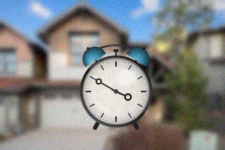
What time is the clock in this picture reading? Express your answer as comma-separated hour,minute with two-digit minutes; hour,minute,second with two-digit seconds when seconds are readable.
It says 3,50
